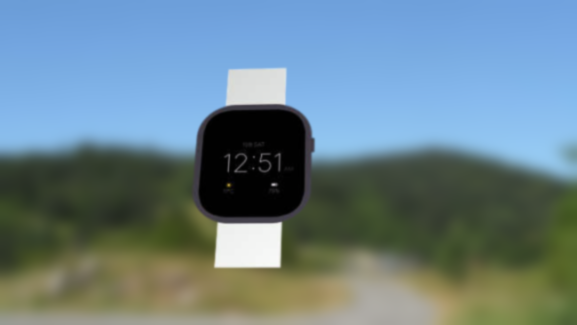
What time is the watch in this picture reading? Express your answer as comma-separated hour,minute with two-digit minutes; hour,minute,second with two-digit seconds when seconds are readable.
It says 12,51
